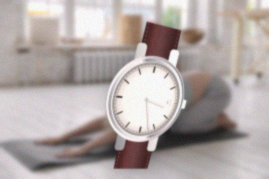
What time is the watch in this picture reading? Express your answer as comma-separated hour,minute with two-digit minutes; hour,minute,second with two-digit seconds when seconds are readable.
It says 3,27
